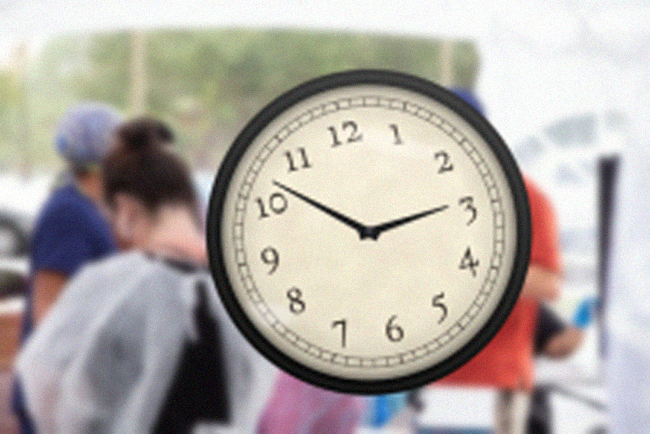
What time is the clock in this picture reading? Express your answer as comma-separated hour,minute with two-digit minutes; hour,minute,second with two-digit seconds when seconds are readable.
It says 2,52
